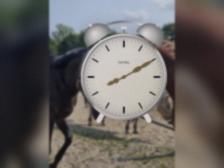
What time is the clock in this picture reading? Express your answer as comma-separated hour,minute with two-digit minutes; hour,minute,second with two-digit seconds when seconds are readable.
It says 8,10
